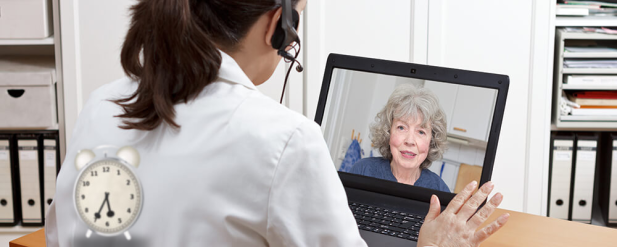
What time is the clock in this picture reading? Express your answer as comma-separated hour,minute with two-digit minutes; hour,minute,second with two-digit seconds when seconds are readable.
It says 5,35
